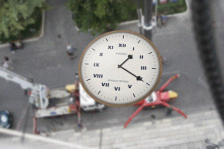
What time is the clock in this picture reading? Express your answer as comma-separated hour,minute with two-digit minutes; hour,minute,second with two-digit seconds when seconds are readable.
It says 1,20
